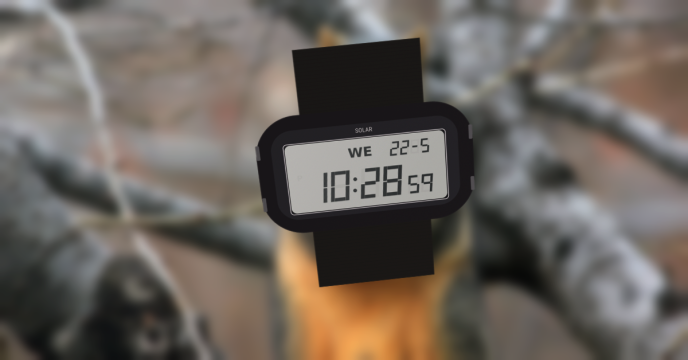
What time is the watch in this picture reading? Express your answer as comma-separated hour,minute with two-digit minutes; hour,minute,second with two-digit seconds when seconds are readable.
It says 10,28,59
